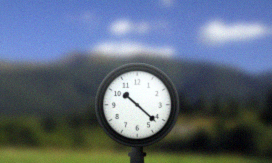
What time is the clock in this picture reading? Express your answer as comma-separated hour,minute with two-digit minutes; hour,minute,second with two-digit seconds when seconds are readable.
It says 10,22
